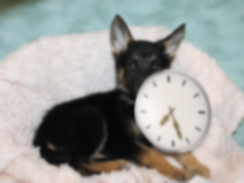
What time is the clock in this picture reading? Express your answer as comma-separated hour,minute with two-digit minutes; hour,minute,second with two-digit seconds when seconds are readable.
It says 7,27
